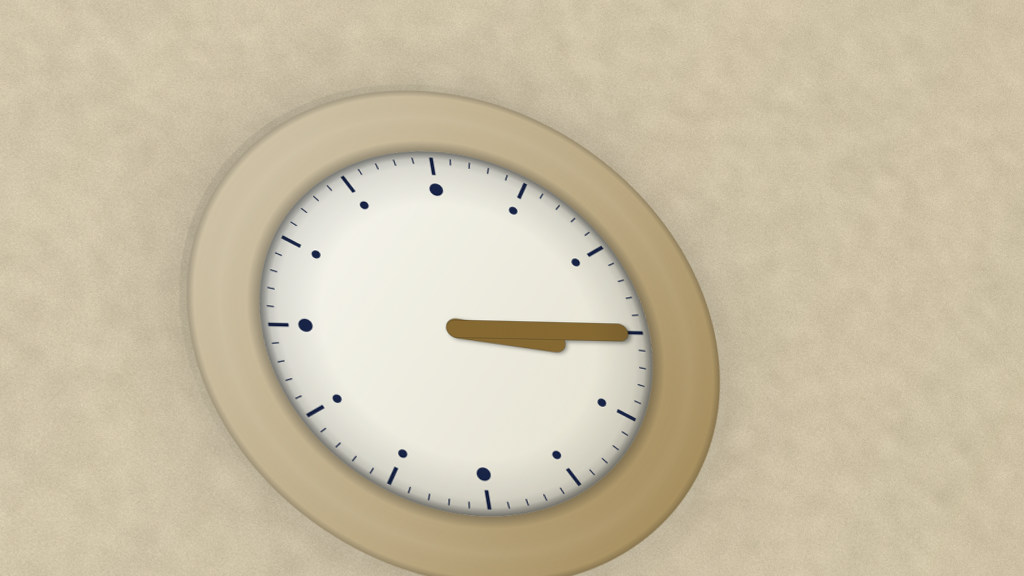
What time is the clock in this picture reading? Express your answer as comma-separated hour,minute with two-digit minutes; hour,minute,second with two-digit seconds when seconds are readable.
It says 3,15
